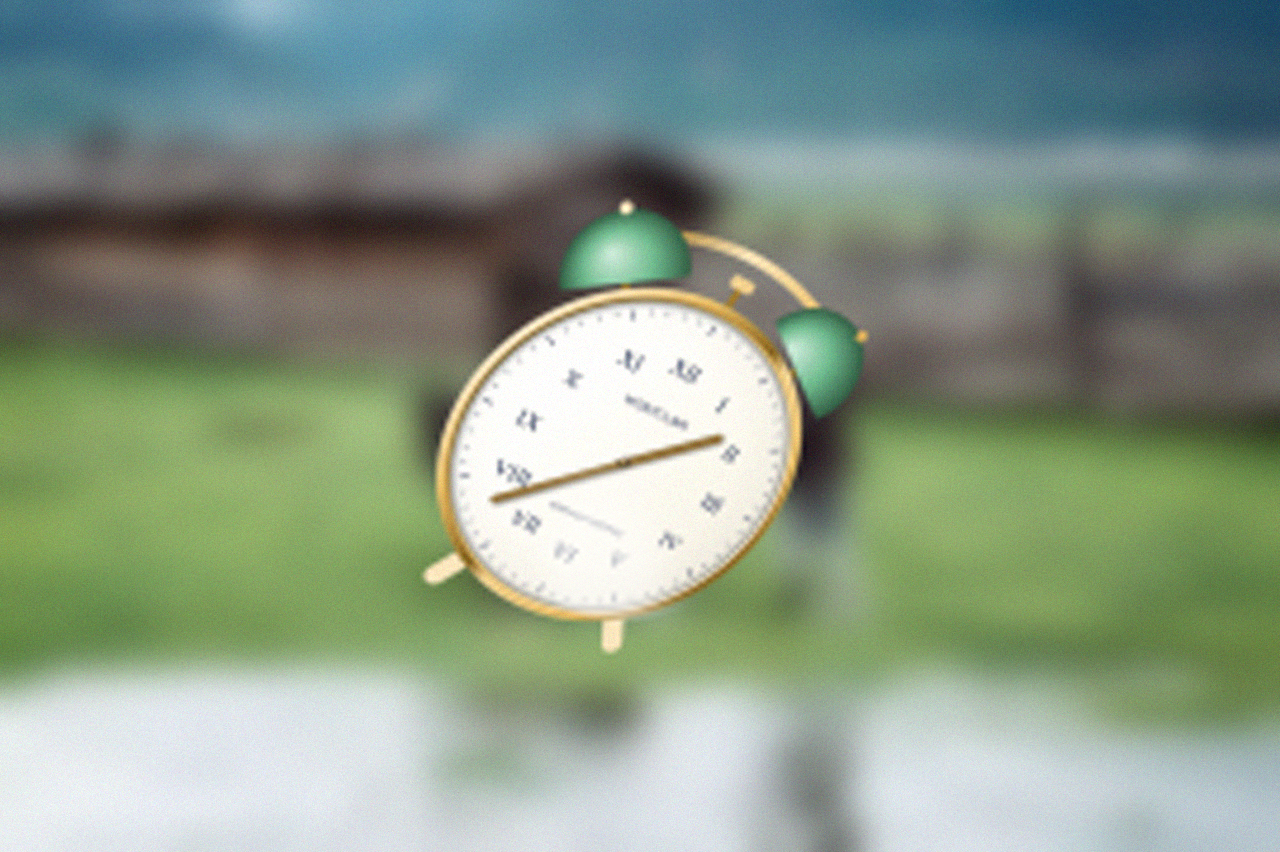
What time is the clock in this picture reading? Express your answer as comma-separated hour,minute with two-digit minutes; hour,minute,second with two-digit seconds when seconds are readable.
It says 1,38
